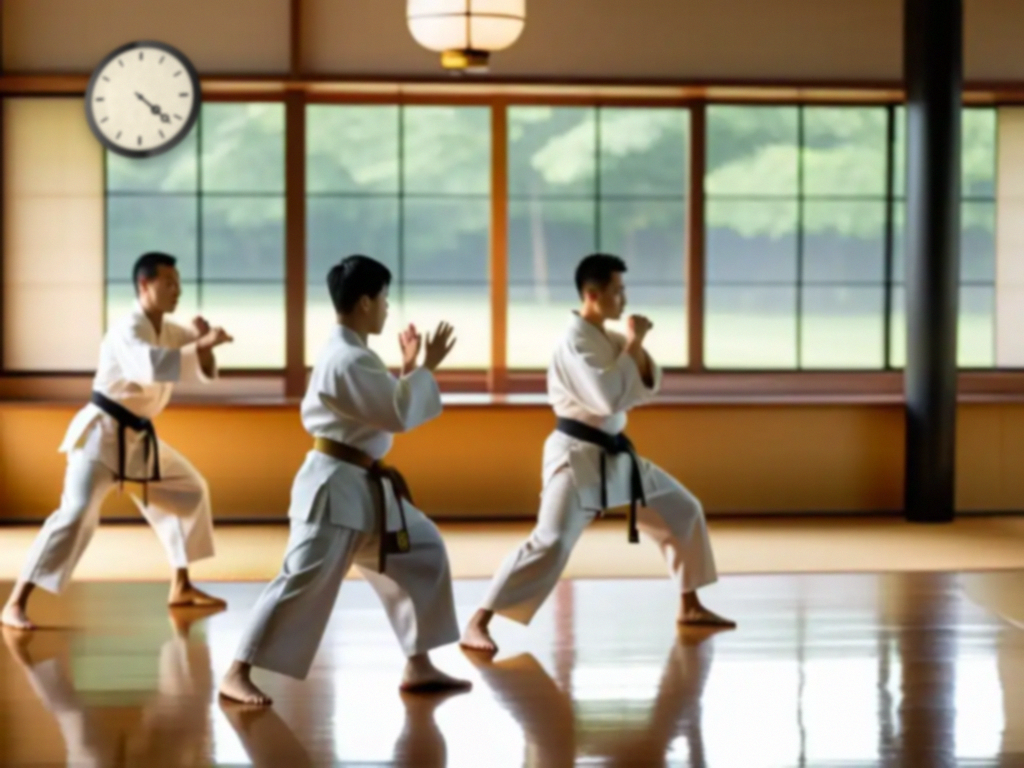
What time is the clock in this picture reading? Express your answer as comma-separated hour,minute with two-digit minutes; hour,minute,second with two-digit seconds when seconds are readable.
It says 4,22
